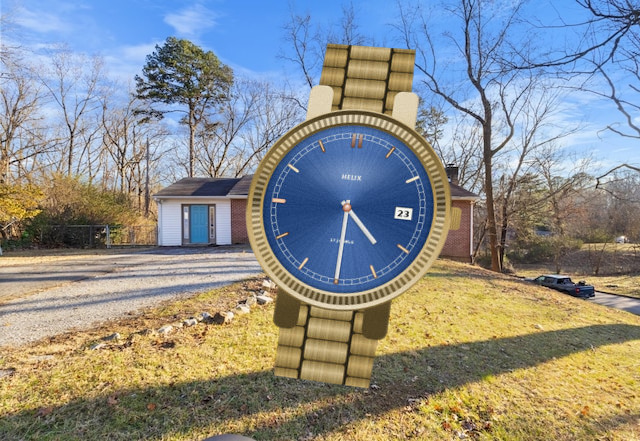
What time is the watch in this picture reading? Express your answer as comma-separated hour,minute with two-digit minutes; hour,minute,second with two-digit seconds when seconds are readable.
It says 4,30
